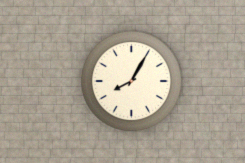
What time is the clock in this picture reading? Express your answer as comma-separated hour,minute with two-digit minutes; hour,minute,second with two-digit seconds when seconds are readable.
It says 8,05
